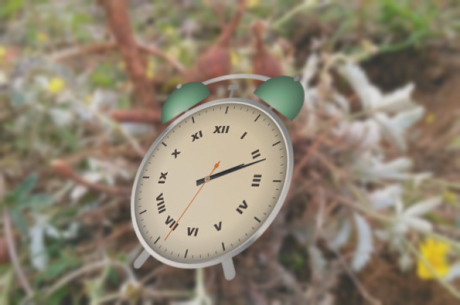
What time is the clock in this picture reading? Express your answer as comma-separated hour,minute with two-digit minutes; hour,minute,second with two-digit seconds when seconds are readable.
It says 2,11,34
